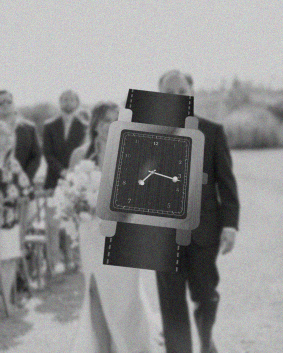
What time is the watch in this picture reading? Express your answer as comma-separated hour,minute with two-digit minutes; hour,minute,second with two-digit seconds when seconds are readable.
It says 7,17
